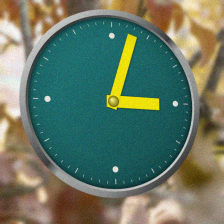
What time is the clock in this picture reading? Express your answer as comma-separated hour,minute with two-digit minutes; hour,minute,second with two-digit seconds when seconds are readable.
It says 3,03
